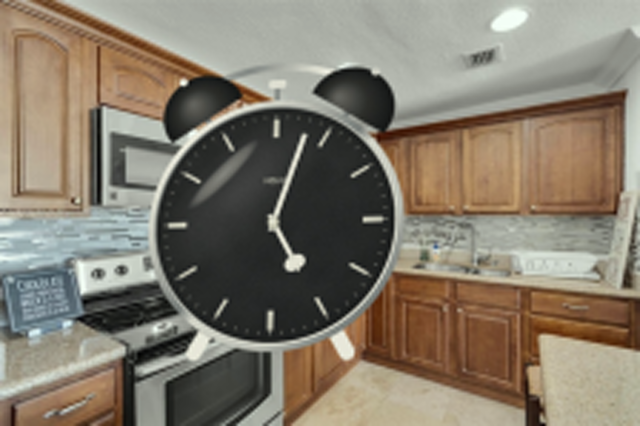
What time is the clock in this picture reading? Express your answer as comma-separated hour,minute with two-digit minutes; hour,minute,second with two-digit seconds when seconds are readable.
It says 5,03
